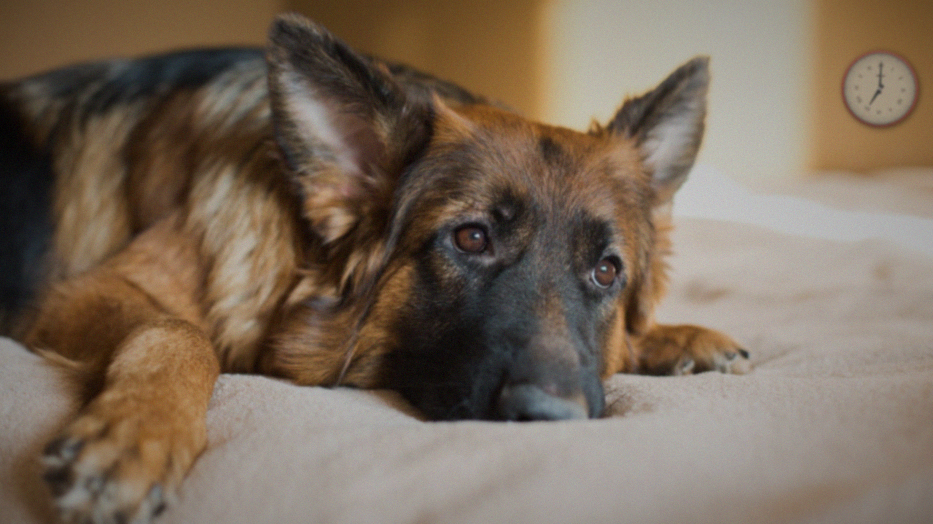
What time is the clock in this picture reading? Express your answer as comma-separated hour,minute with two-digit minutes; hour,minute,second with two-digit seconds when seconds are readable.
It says 7,00
